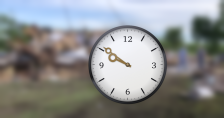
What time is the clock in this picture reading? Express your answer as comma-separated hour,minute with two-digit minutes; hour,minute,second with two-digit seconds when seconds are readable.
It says 9,51
